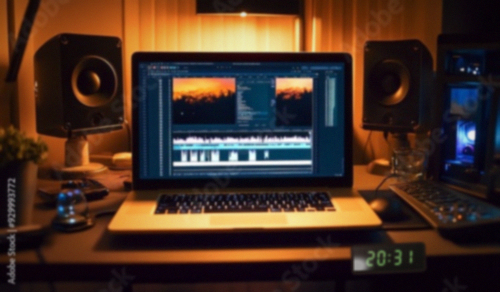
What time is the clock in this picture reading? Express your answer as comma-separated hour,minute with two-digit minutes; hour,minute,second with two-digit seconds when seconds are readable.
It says 20,31
